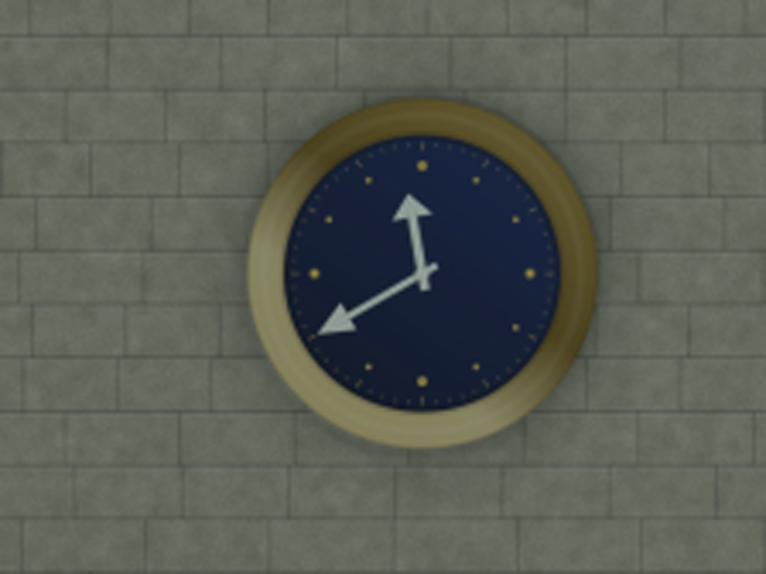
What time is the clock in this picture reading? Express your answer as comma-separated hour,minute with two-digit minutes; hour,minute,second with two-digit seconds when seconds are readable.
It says 11,40
